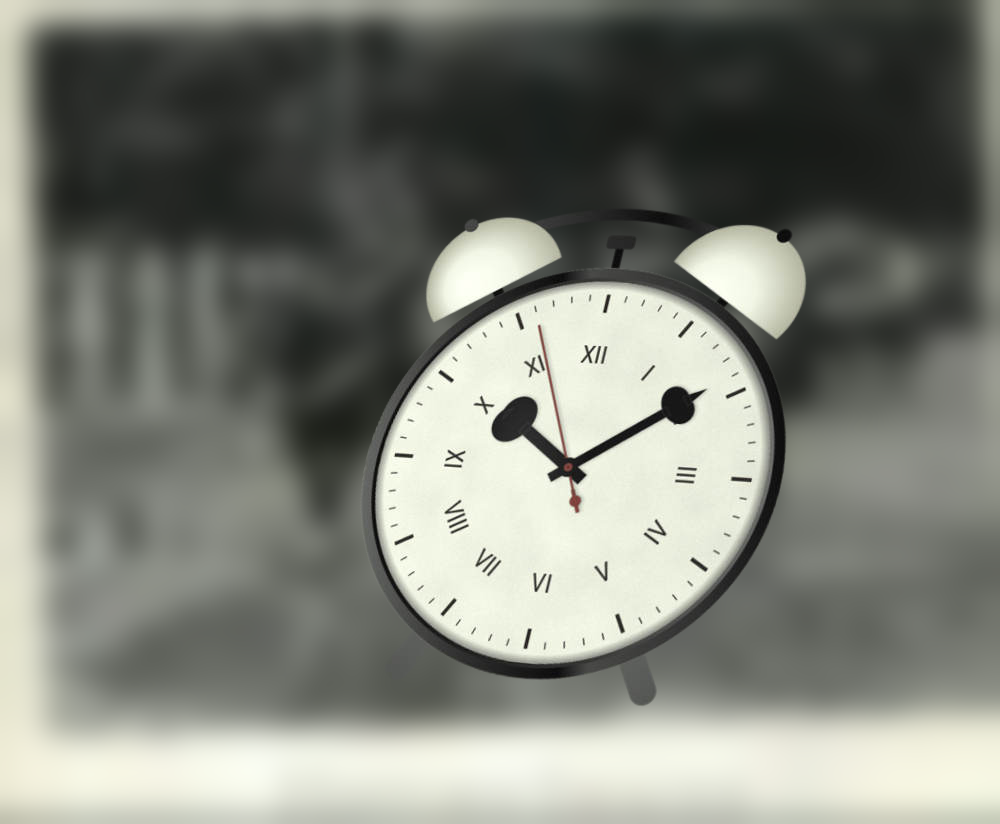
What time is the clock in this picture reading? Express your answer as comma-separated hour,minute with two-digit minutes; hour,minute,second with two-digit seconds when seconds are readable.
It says 10,08,56
